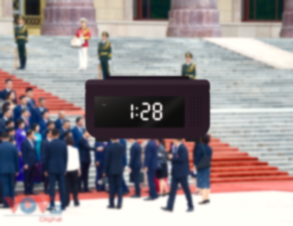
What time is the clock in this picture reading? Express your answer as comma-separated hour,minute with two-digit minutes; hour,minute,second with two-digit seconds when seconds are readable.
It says 1,28
